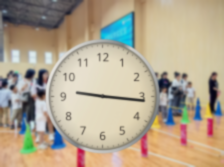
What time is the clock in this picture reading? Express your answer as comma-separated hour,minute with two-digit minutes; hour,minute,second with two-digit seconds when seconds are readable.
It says 9,16
